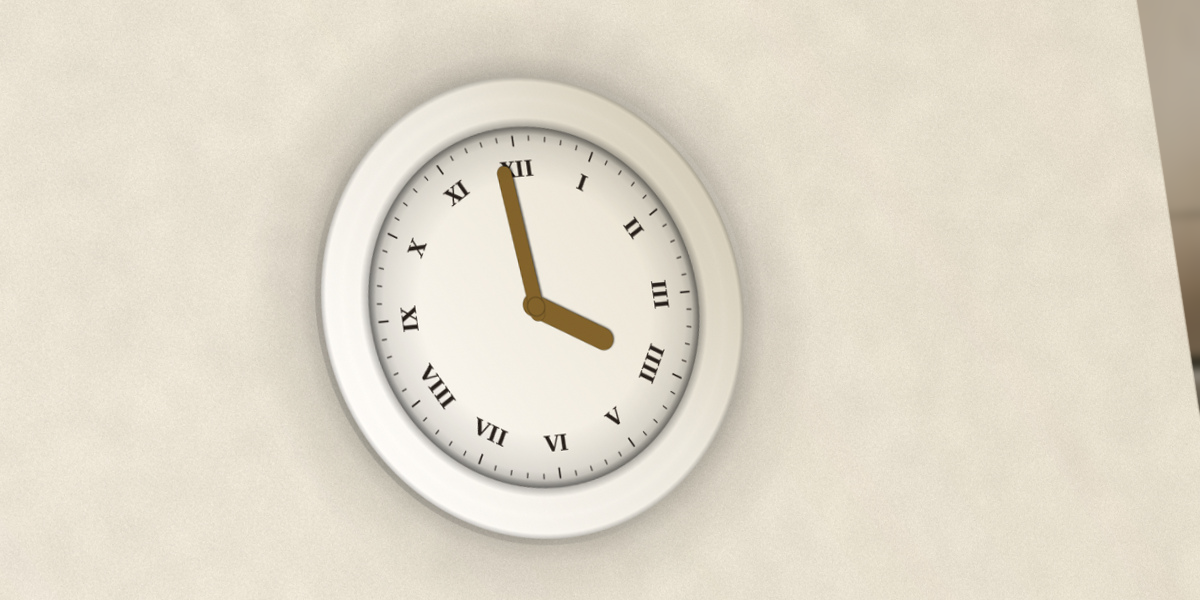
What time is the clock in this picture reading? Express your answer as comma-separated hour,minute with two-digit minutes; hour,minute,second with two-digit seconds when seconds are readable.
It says 3,59
